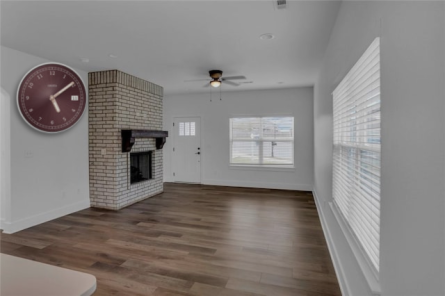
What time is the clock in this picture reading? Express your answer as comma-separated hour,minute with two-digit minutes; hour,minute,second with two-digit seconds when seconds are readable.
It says 5,09
